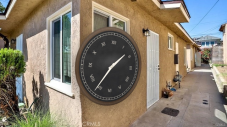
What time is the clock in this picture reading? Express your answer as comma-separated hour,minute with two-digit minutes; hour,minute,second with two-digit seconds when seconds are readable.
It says 1,36
